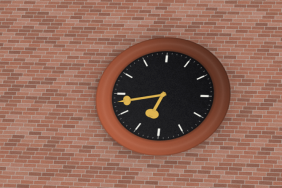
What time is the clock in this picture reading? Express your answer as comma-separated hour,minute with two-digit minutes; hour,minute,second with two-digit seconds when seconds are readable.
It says 6,43
